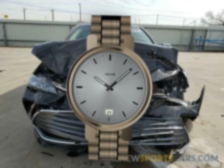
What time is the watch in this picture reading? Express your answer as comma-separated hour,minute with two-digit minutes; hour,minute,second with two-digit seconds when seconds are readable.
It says 10,08
